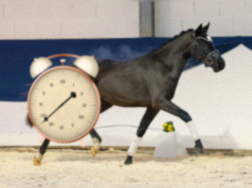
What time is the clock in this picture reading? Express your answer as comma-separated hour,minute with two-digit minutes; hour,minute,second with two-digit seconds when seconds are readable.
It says 1,38
